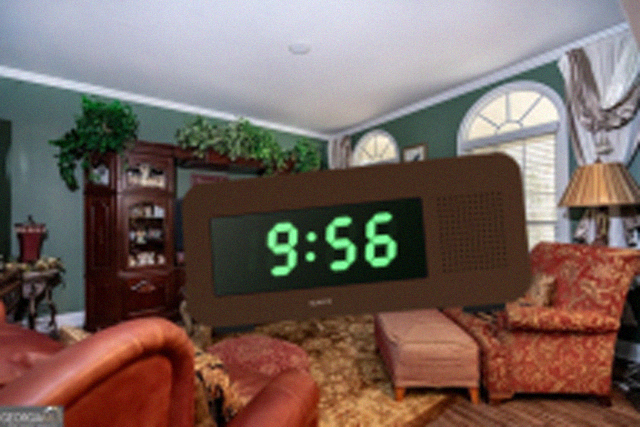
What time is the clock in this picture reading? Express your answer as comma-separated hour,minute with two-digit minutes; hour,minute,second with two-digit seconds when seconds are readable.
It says 9,56
